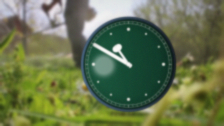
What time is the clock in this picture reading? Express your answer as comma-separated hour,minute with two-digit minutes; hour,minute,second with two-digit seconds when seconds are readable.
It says 10,50
